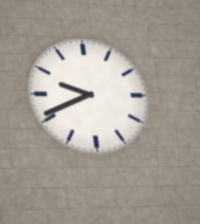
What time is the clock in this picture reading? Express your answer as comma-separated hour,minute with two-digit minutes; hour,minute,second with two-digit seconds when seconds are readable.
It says 9,41
